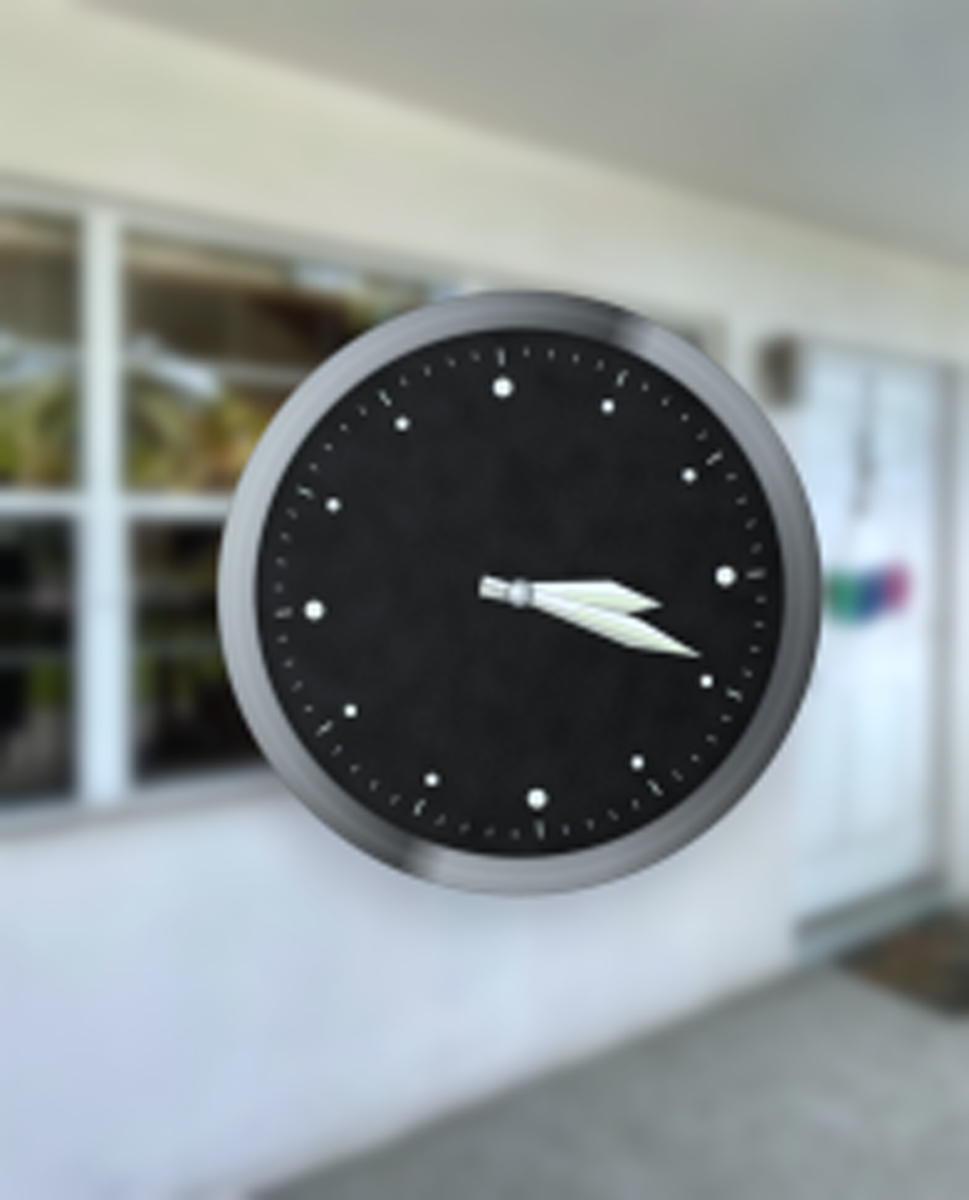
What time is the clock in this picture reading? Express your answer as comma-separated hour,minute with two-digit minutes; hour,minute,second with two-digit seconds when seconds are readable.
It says 3,19
